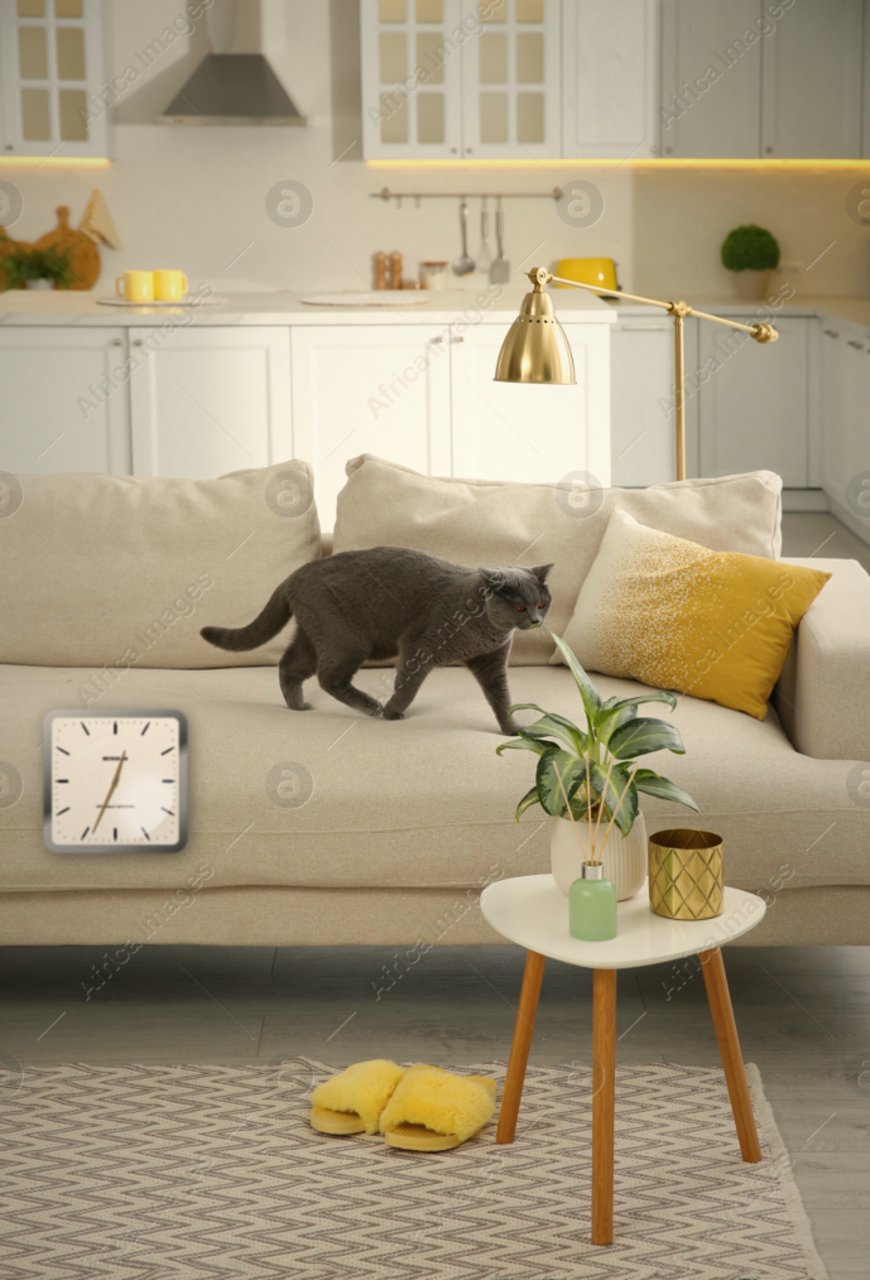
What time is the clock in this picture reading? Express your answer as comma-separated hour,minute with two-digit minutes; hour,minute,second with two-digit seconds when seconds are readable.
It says 12,34
